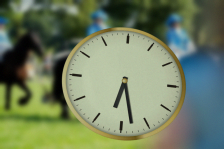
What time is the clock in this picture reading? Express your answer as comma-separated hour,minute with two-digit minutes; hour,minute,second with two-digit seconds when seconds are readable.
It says 6,28
